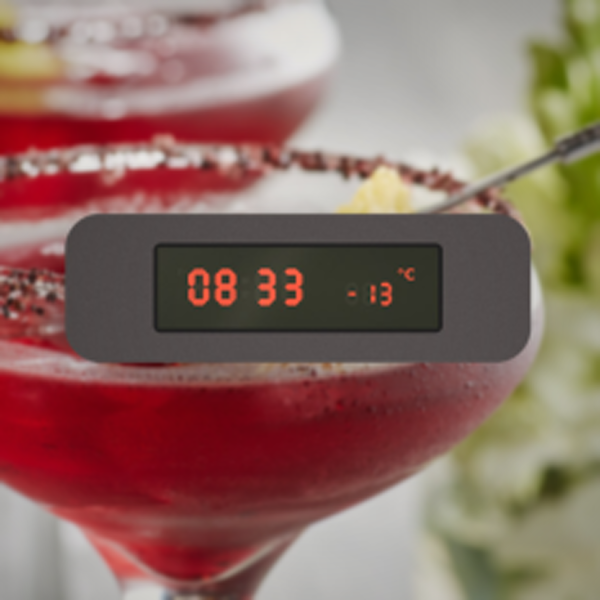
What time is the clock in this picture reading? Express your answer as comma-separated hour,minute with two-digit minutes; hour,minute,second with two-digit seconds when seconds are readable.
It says 8,33
